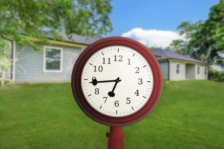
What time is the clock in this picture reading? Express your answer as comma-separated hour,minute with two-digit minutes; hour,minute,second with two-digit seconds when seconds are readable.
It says 6,44
